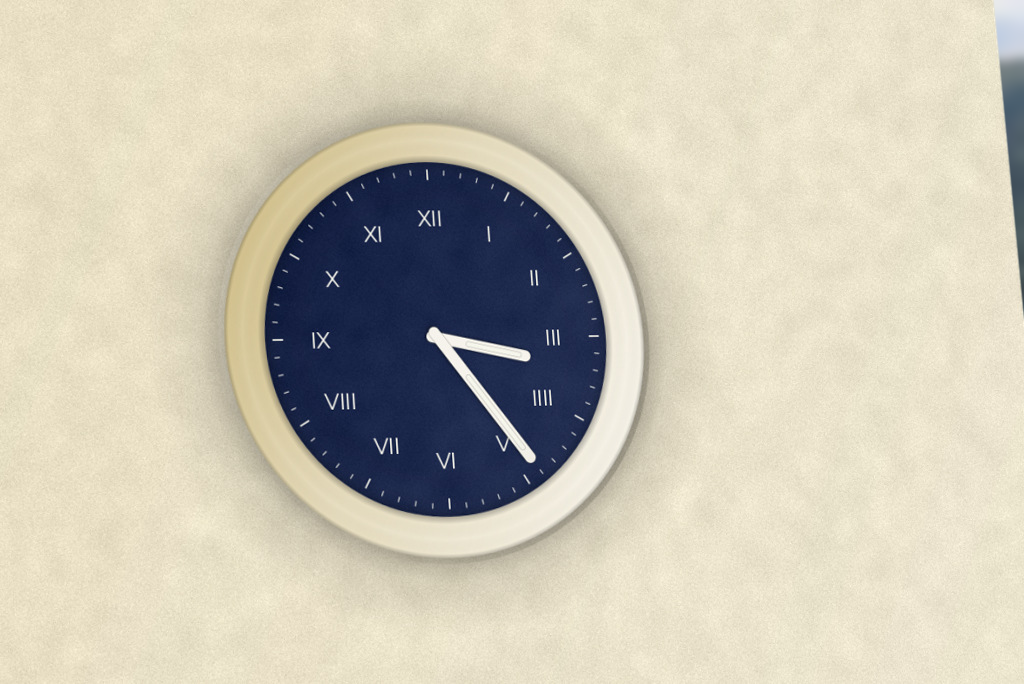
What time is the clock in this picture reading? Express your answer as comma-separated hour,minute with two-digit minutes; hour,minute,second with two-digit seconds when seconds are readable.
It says 3,24
